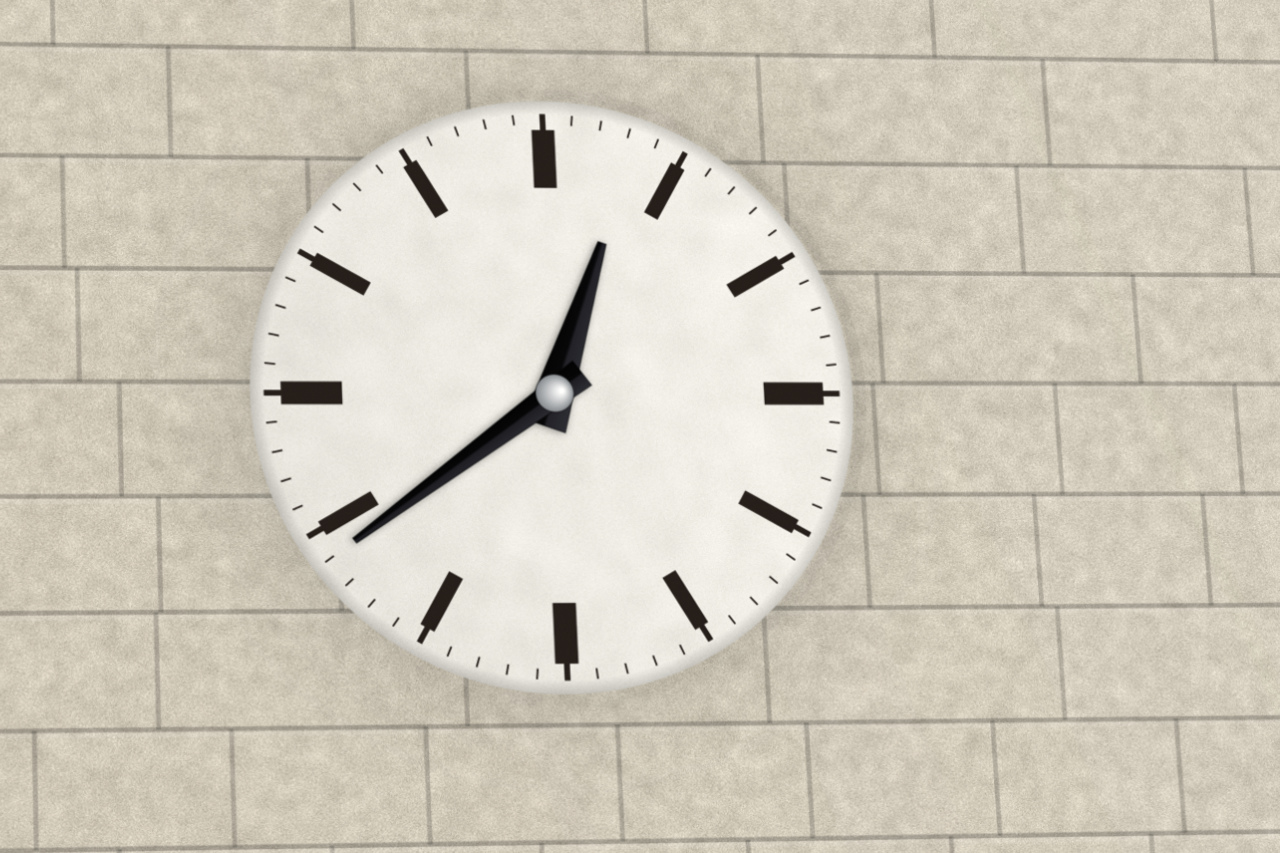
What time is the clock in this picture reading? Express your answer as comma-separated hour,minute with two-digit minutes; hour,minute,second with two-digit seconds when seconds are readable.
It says 12,39
